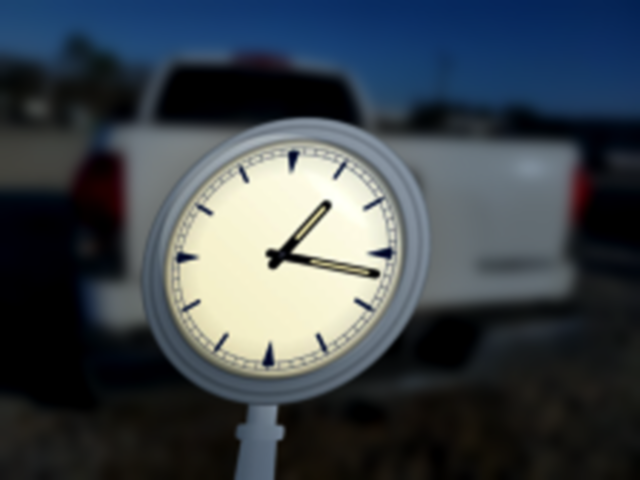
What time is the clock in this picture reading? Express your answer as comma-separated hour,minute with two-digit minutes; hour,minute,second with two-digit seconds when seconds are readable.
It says 1,17
